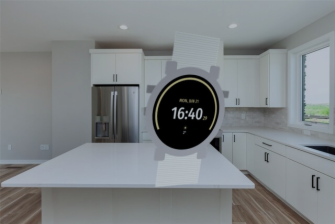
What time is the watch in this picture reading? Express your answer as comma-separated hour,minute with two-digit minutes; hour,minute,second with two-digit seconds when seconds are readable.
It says 16,40
